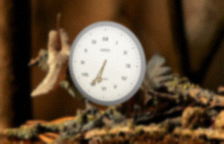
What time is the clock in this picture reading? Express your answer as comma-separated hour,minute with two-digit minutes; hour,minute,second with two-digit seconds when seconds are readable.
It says 6,35
